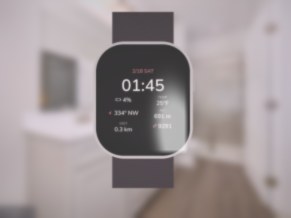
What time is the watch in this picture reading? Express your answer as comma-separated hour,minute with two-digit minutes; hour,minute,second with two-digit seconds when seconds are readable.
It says 1,45
